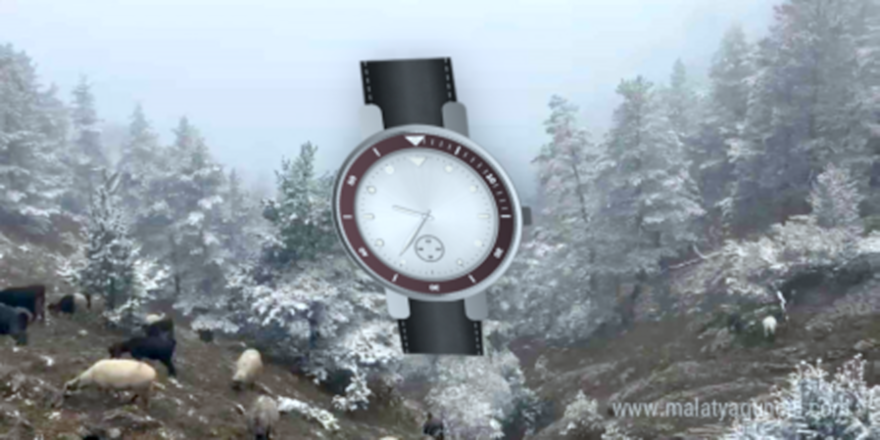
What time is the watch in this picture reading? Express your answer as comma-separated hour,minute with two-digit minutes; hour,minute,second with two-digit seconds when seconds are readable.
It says 9,36
